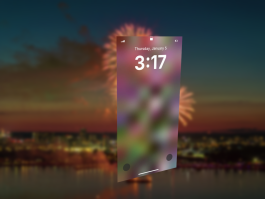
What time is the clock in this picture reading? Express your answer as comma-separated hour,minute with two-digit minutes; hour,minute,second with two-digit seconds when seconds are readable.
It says 3,17
